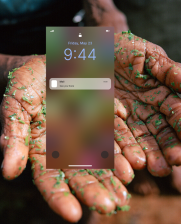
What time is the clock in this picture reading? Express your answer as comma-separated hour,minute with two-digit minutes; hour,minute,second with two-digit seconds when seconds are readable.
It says 9,44
